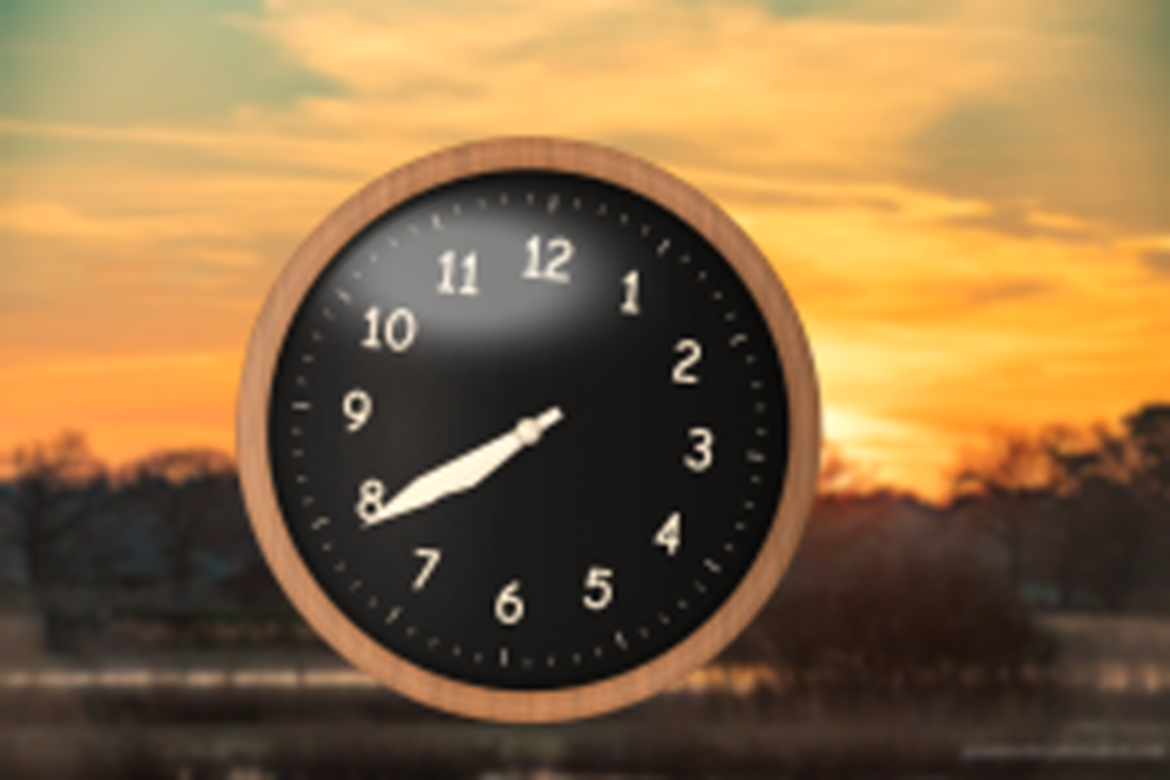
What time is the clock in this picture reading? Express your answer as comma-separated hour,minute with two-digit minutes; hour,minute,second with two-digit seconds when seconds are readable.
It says 7,39
